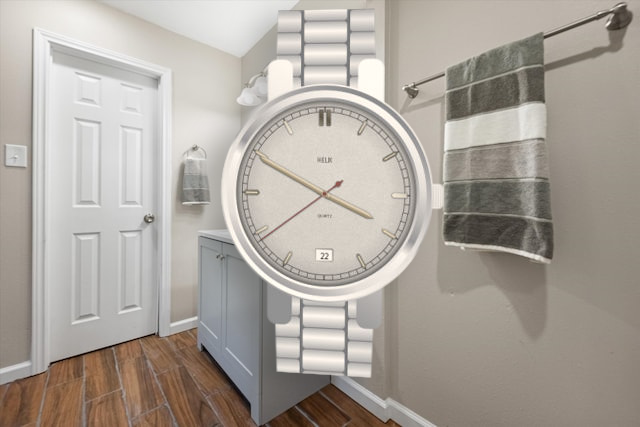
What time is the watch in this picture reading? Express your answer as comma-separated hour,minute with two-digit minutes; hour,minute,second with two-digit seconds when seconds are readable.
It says 3,49,39
